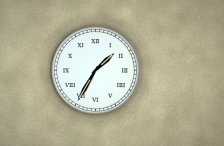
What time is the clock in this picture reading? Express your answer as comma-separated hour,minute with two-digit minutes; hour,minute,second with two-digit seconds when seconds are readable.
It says 1,35
